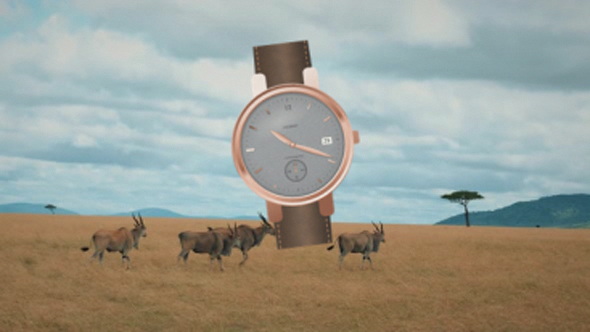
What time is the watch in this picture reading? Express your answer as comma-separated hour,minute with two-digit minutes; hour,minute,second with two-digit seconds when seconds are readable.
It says 10,19
